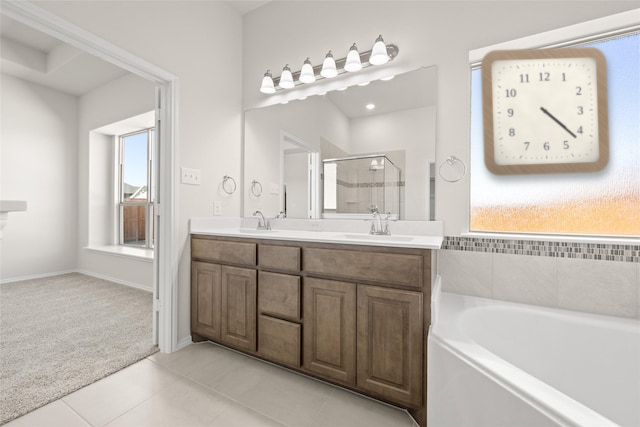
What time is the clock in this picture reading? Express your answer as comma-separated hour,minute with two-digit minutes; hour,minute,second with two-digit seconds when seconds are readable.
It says 4,22
